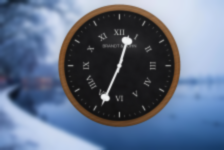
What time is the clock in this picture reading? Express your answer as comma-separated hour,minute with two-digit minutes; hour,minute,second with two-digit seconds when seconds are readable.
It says 12,34
